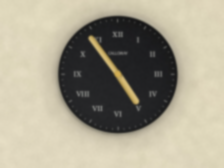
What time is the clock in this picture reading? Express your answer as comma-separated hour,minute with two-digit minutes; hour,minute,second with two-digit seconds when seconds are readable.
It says 4,54
